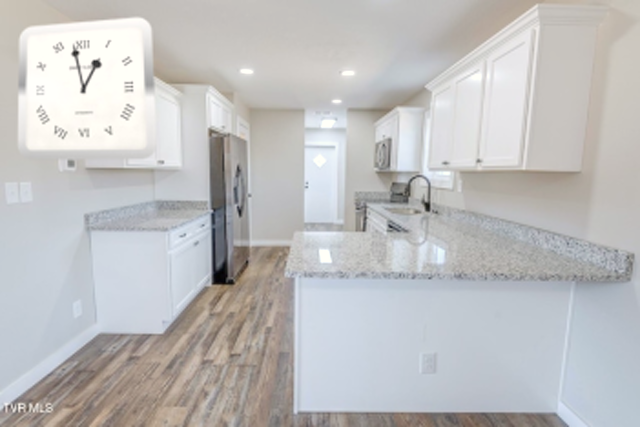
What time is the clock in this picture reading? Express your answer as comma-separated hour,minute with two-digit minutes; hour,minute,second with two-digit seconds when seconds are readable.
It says 12,58
